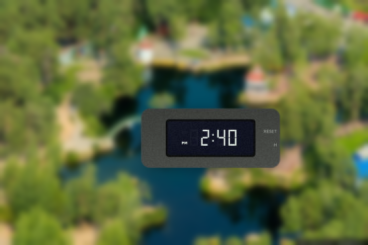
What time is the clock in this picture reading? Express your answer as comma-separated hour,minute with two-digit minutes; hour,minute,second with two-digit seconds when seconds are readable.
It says 2,40
